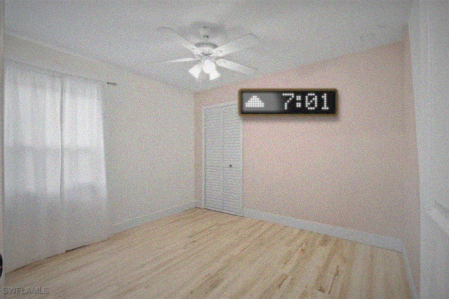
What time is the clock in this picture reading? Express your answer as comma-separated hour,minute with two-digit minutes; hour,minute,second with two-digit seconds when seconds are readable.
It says 7,01
